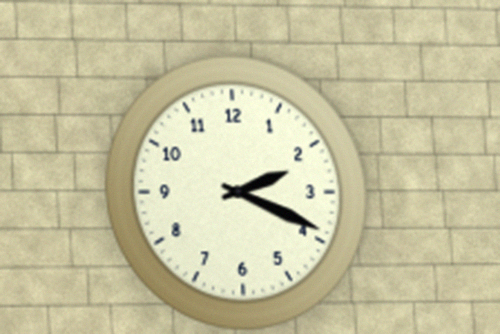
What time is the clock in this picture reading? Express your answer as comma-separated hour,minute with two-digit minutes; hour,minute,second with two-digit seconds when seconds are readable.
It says 2,19
